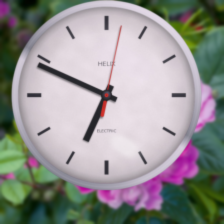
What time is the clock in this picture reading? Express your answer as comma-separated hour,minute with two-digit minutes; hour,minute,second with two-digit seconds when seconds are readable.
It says 6,49,02
